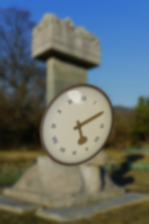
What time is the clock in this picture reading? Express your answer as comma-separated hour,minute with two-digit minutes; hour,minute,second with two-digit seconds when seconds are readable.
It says 5,10
